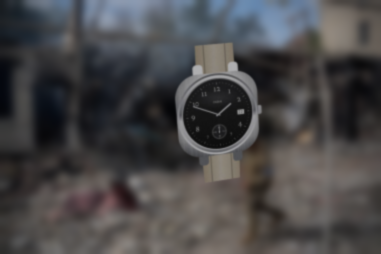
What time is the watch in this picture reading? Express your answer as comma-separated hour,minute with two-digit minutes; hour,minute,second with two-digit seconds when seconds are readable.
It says 1,49
